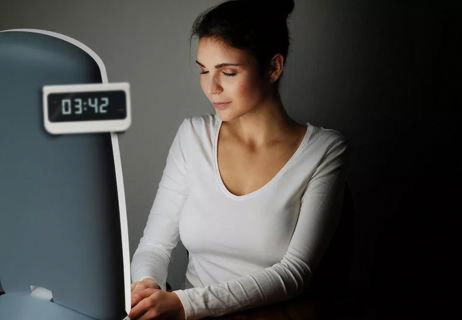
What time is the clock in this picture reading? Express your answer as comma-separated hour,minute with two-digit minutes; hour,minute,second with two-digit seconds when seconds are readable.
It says 3,42
